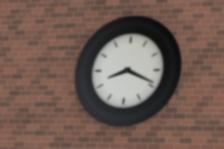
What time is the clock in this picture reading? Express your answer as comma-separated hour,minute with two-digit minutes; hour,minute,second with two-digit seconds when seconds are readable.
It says 8,19
